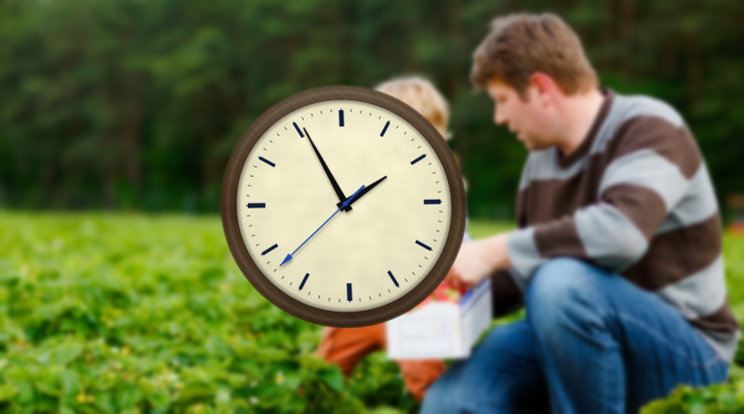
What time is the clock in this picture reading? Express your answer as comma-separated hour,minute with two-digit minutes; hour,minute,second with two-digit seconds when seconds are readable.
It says 1,55,38
